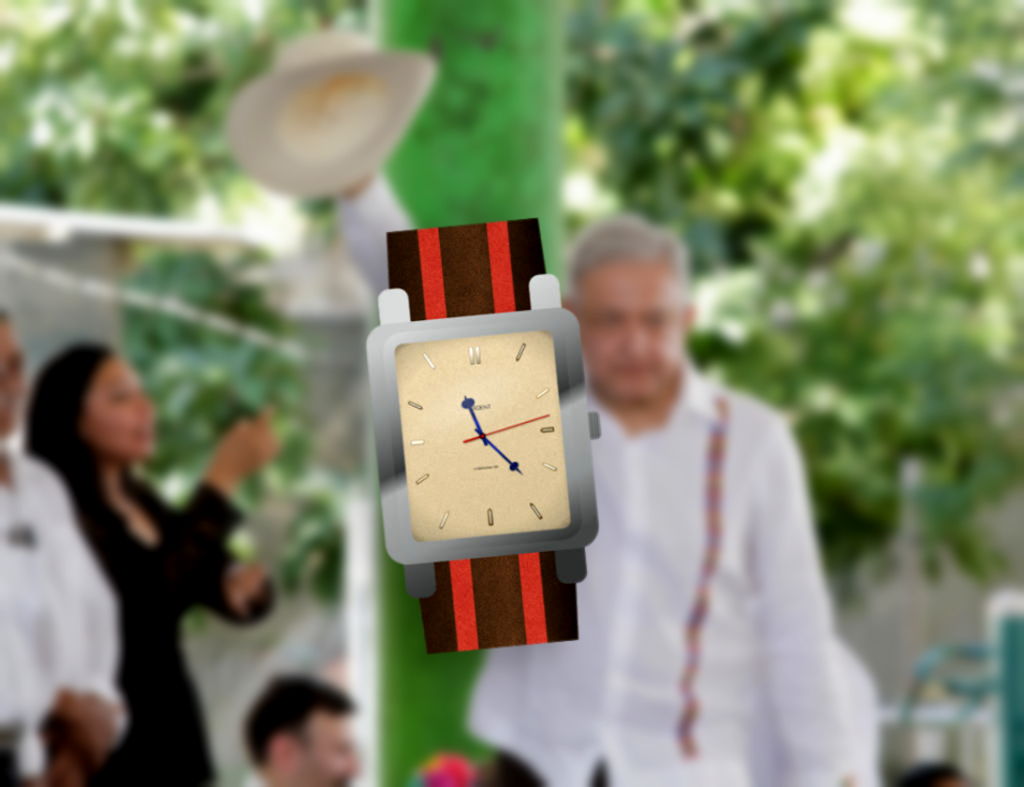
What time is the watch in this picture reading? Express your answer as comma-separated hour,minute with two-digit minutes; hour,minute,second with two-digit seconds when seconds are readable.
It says 11,23,13
